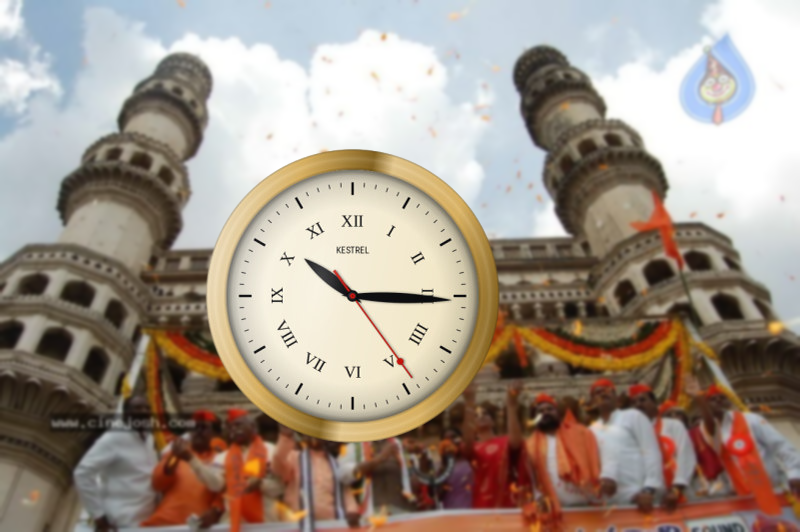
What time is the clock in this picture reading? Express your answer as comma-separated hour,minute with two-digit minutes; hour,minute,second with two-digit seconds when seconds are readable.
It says 10,15,24
